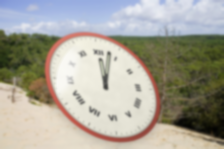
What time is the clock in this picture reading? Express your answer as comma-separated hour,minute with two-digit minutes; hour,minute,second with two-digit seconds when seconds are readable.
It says 12,03
